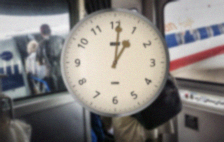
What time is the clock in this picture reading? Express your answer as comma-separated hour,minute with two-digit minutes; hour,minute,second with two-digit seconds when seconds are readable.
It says 1,01
